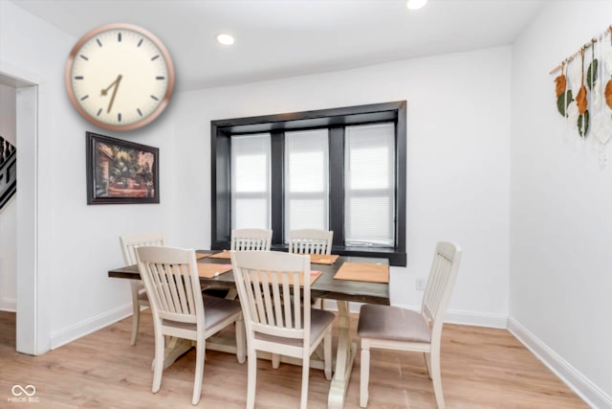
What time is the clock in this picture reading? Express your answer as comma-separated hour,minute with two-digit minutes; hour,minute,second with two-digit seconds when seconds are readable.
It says 7,33
